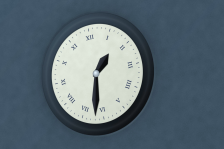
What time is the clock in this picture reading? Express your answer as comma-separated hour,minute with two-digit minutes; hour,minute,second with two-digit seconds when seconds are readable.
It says 1,32
